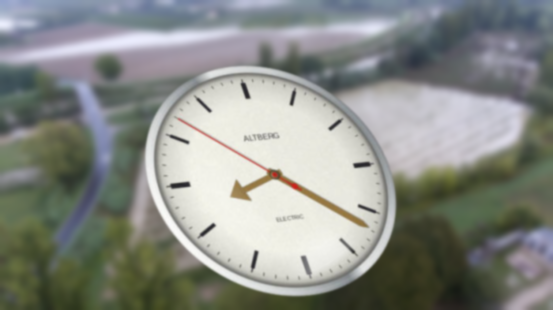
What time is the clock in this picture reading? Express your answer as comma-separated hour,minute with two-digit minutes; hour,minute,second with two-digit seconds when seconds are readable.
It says 8,21,52
